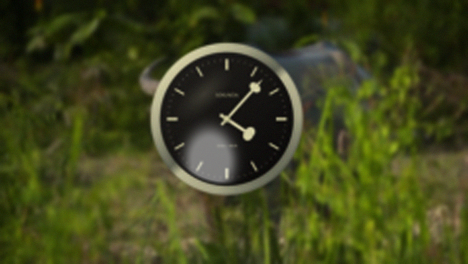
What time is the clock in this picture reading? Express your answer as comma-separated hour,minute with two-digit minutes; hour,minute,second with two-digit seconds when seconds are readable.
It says 4,07
